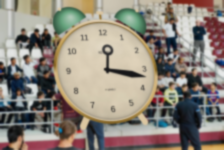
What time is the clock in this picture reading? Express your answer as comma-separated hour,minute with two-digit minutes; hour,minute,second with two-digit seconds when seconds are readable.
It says 12,17
